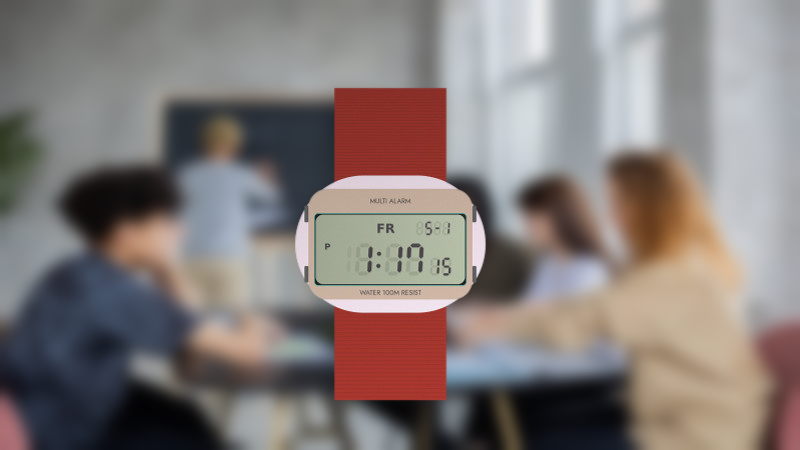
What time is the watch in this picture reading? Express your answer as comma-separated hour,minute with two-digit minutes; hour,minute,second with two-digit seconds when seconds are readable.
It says 1,17,15
